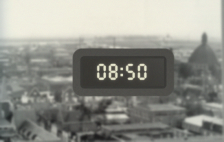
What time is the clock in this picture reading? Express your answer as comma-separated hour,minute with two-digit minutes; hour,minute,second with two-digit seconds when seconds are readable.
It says 8,50
